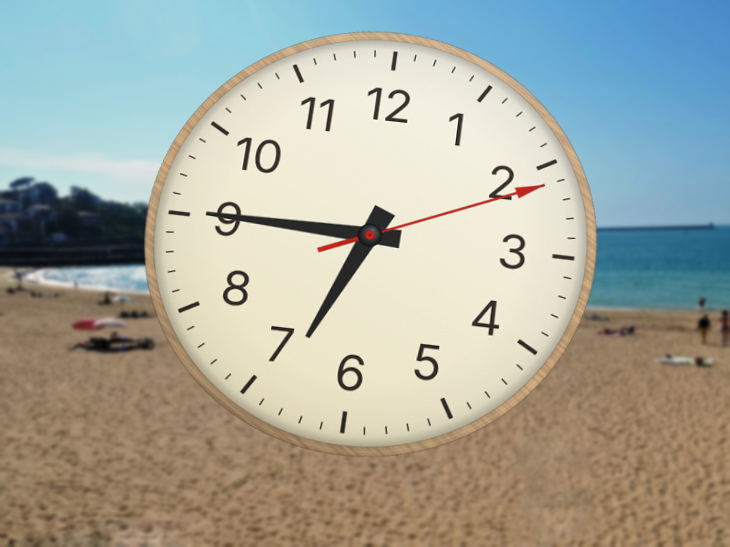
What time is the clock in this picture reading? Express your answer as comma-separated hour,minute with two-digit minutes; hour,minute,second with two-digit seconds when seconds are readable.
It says 6,45,11
